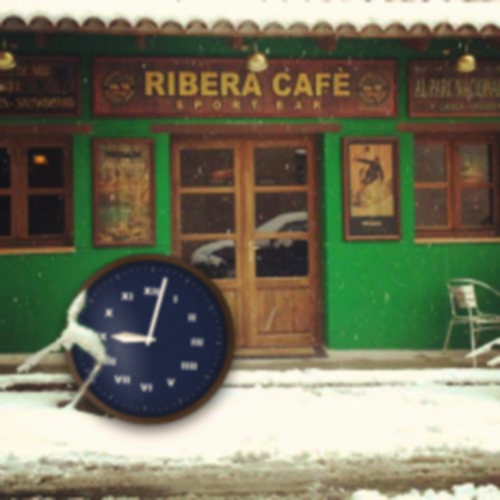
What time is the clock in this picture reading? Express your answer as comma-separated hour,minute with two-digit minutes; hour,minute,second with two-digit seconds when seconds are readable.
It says 9,02
